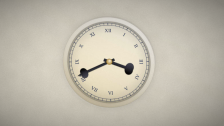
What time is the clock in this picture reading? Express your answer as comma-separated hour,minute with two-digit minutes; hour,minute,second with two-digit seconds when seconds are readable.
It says 3,41
